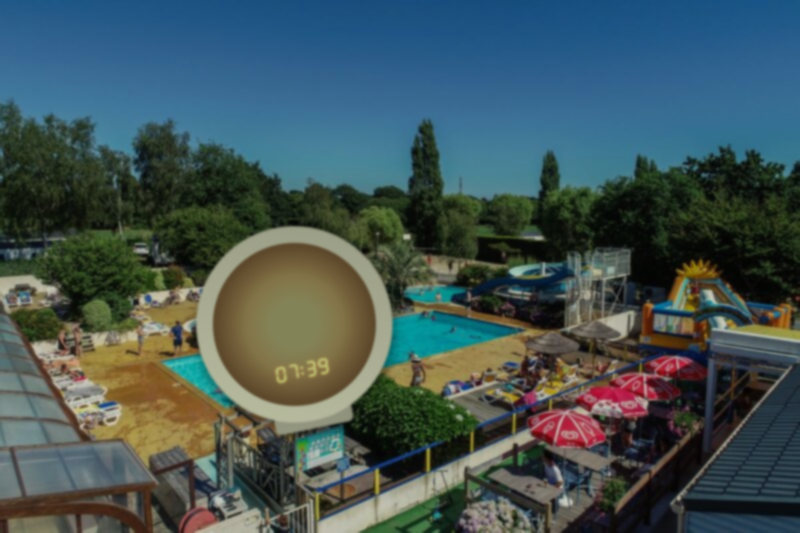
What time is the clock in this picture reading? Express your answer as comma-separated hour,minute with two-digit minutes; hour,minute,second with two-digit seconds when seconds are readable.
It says 7,39
